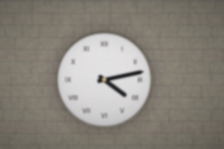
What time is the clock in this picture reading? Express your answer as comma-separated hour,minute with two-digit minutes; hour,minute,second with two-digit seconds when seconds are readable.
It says 4,13
